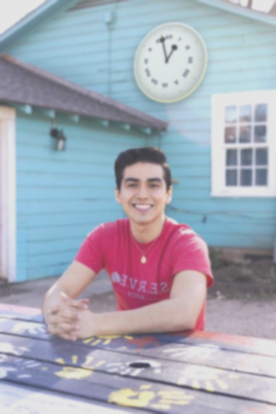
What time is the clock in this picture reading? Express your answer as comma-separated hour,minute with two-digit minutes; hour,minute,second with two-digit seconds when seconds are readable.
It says 12,57
